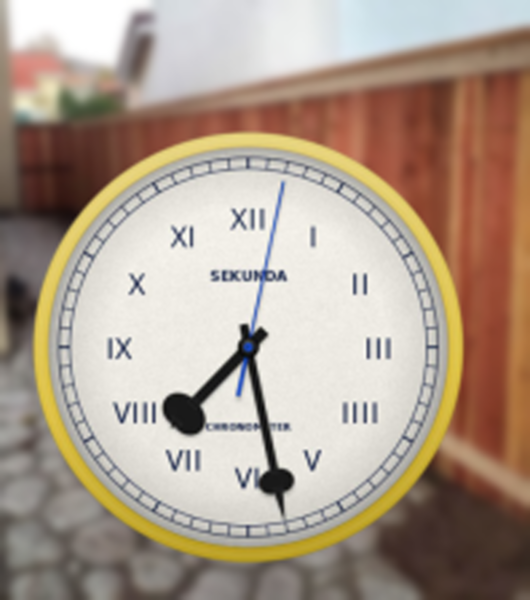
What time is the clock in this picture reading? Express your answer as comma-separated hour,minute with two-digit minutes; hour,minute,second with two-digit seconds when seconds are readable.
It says 7,28,02
